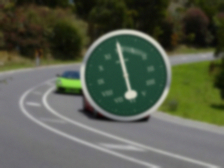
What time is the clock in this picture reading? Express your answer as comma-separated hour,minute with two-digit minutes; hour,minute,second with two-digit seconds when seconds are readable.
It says 6,00
